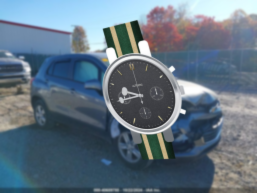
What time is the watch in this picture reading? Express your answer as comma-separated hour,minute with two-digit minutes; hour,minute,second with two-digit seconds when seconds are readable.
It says 9,44
